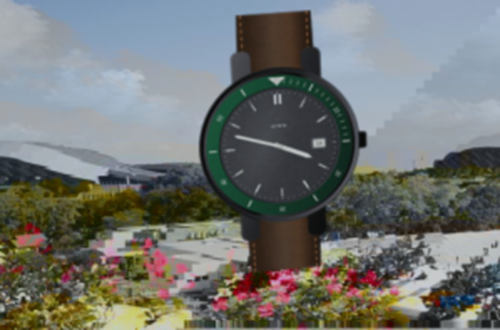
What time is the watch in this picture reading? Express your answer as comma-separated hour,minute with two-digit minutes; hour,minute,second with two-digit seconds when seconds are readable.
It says 3,48
